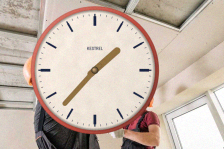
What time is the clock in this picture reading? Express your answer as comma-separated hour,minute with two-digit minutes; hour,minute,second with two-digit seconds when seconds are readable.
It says 1,37
